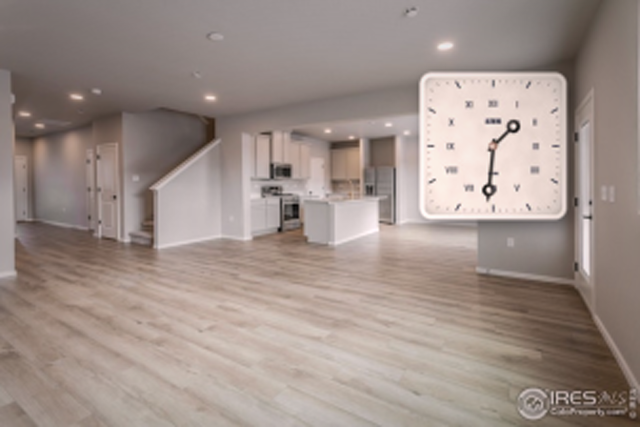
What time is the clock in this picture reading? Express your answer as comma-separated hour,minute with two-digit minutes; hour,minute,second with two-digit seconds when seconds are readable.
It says 1,31
